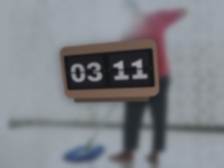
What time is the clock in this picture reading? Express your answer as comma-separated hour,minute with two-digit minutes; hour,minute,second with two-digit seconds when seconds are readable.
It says 3,11
